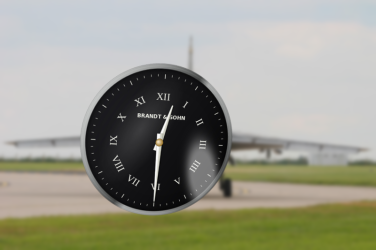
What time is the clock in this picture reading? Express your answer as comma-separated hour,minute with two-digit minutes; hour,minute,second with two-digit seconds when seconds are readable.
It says 12,30
